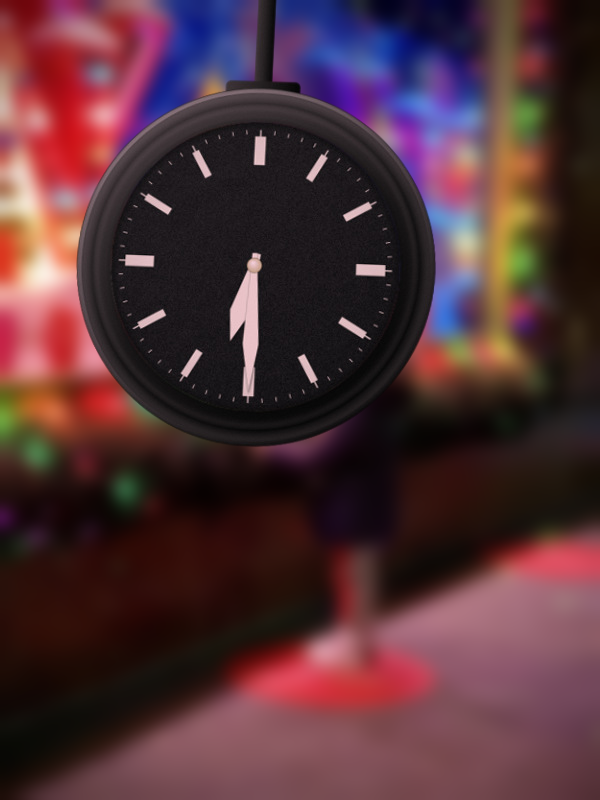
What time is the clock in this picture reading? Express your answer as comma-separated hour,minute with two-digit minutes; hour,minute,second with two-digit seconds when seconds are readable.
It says 6,30
